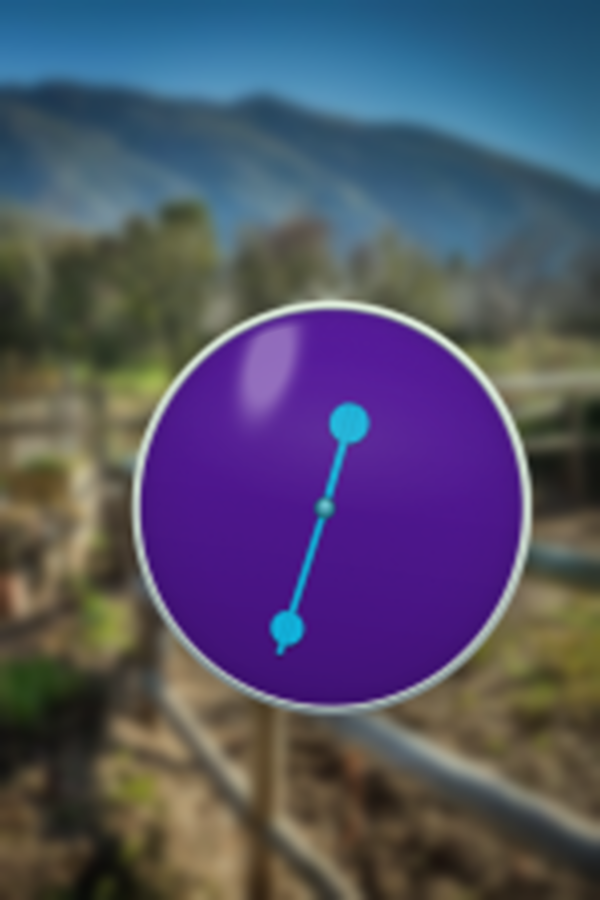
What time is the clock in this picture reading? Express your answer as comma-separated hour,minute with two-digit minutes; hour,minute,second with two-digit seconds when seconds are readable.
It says 12,33
